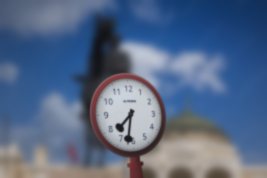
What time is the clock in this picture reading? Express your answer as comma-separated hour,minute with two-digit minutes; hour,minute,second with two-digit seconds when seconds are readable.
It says 7,32
